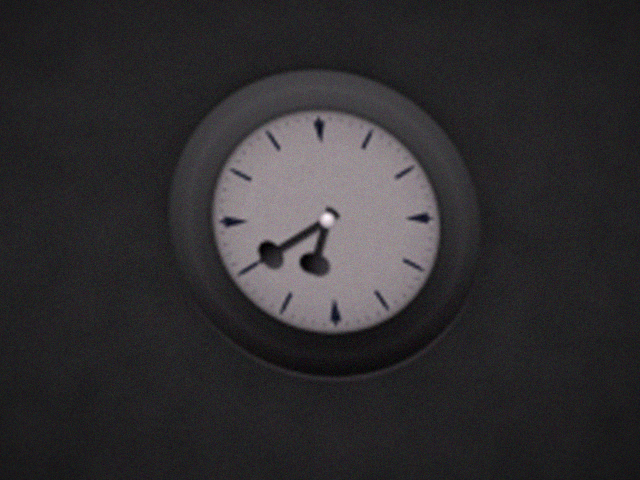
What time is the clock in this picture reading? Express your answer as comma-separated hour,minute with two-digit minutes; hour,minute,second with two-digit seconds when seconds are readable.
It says 6,40
